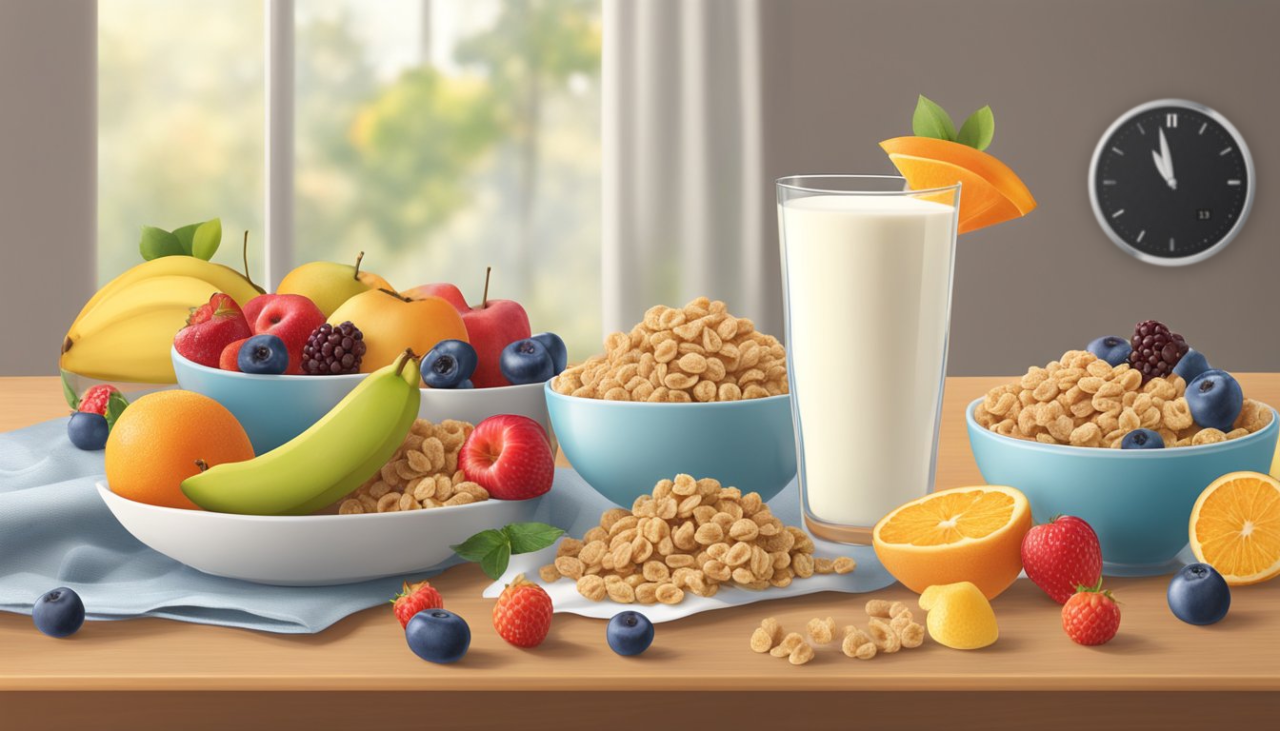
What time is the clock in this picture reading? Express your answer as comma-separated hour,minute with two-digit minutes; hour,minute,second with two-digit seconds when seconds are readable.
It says 10,58
